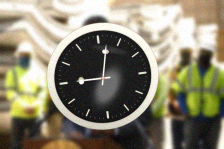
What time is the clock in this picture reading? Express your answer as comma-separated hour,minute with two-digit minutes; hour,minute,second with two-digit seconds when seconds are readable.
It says 9,02
